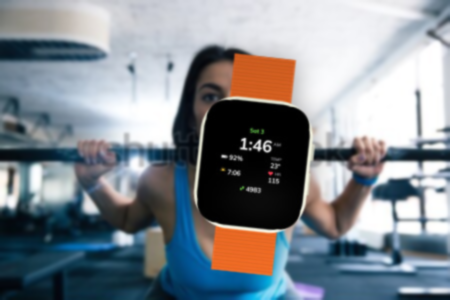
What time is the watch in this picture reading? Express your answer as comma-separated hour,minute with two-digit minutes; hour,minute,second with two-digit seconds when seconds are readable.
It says 1,46
